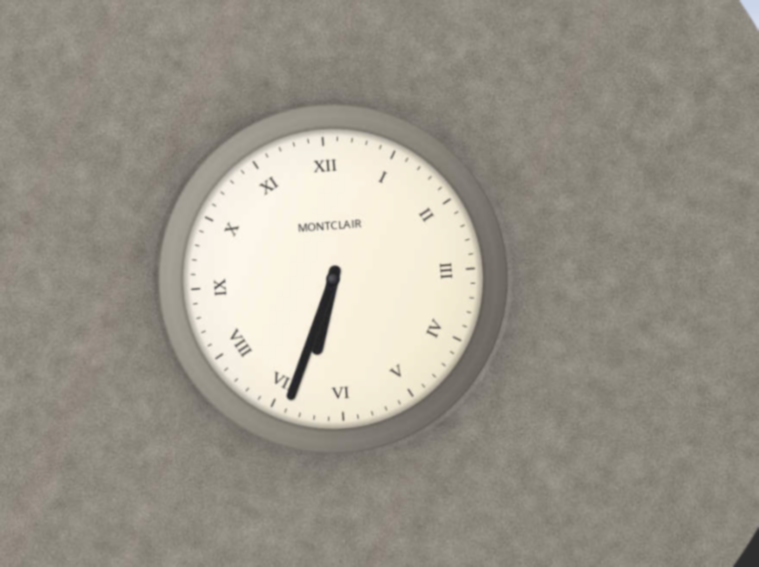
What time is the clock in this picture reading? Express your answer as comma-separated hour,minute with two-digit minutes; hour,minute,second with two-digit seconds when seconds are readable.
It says 6,34
